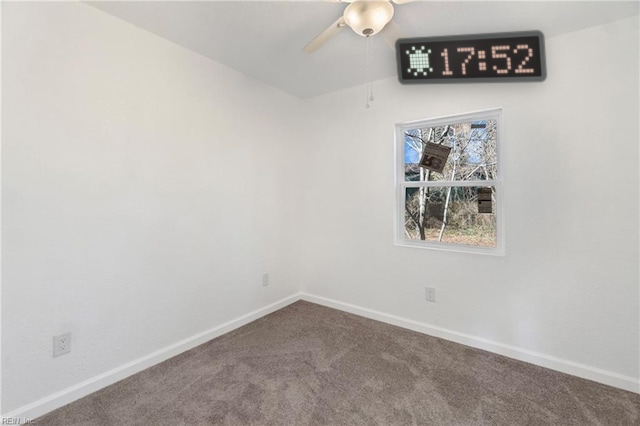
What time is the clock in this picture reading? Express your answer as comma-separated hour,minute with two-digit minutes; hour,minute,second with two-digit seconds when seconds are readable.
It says 17,52
